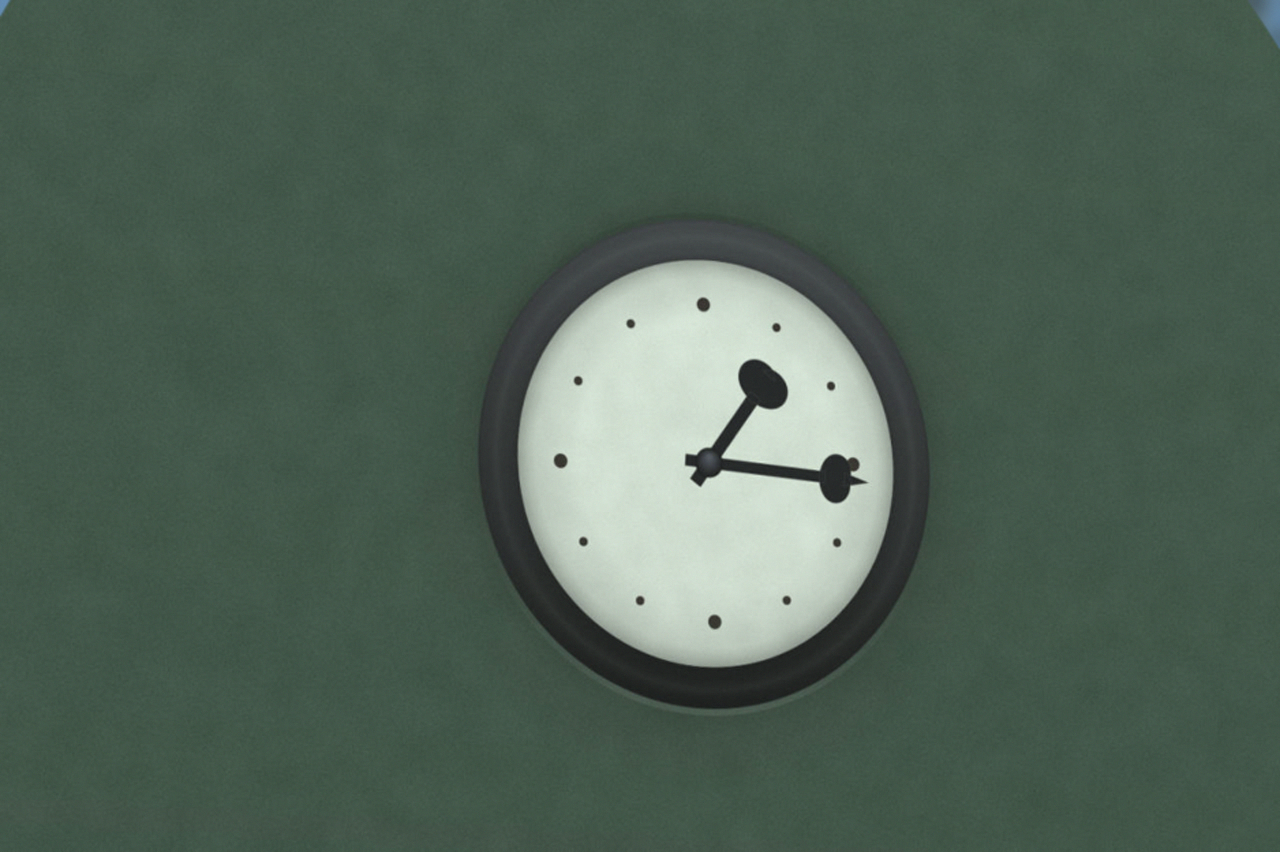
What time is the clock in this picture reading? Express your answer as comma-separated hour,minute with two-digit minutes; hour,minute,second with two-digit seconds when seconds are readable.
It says 1,16
